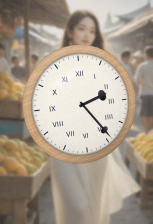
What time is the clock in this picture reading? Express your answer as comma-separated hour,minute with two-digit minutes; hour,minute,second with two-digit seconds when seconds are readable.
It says 2,24
